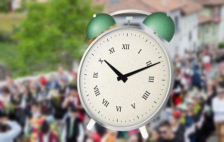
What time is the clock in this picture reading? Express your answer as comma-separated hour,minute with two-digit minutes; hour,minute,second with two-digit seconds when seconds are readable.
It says 10,11
